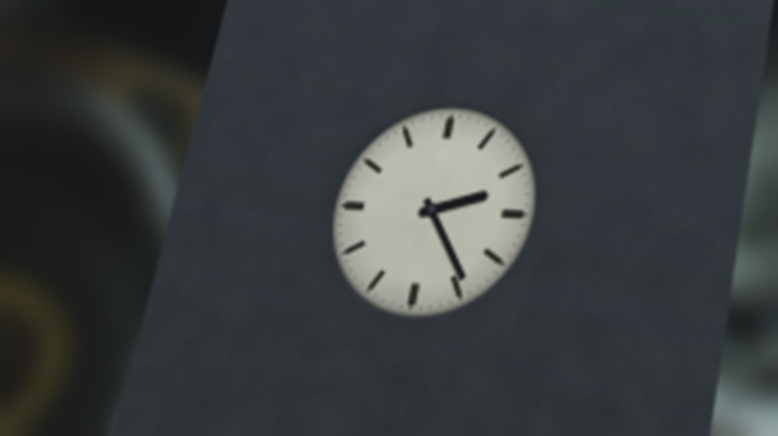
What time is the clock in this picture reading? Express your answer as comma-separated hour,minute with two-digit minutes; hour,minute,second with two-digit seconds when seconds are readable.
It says 2,24
